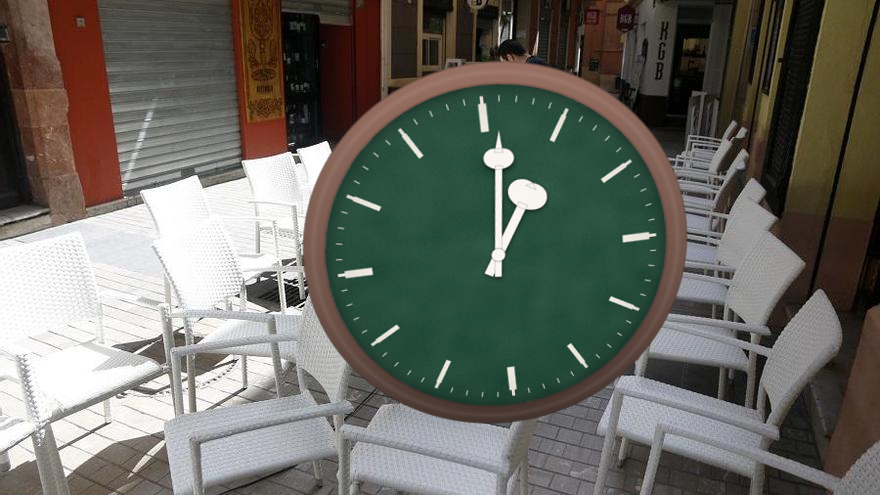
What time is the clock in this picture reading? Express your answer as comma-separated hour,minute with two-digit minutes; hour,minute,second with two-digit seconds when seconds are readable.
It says 1,01
